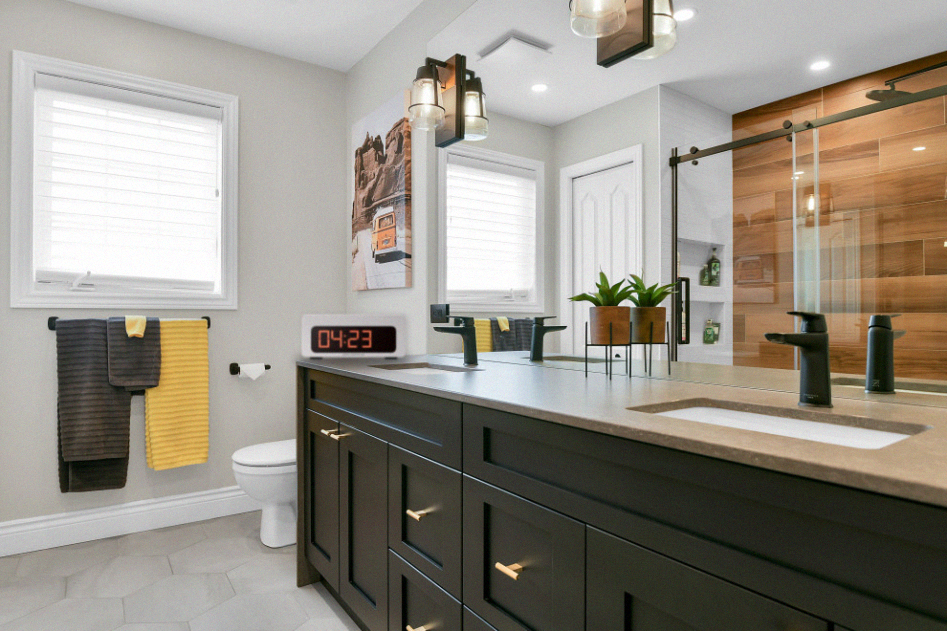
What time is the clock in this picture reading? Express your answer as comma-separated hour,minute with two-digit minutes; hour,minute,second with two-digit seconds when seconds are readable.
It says 4,23
